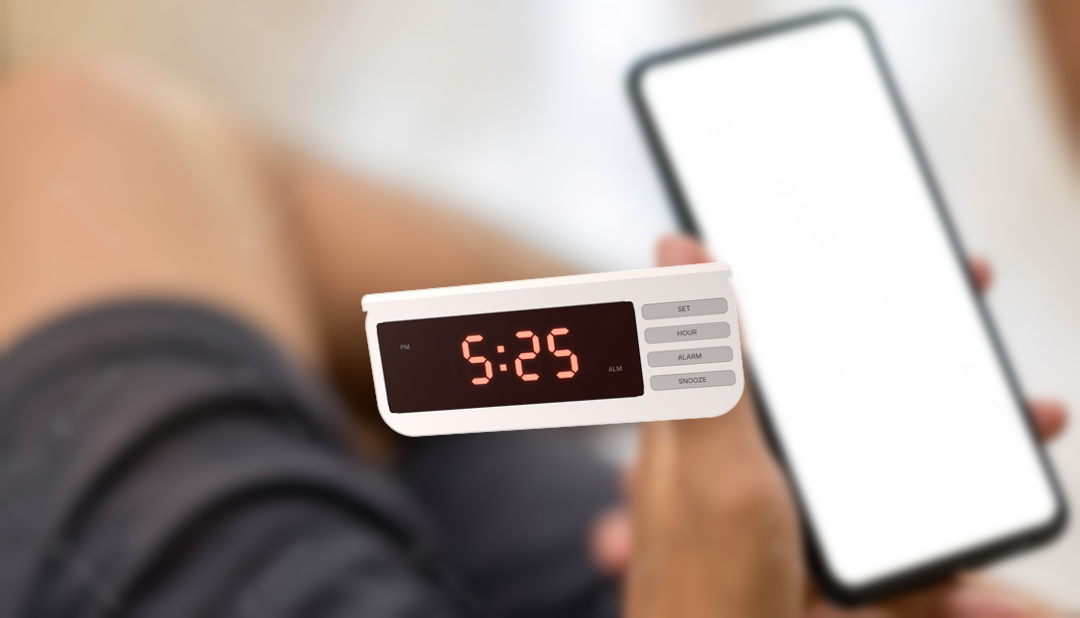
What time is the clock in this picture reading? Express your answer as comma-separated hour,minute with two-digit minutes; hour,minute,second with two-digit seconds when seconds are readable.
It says 5,25
